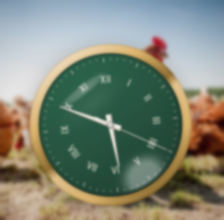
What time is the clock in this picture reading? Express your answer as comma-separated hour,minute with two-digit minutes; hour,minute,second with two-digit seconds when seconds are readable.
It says 5,49,20
